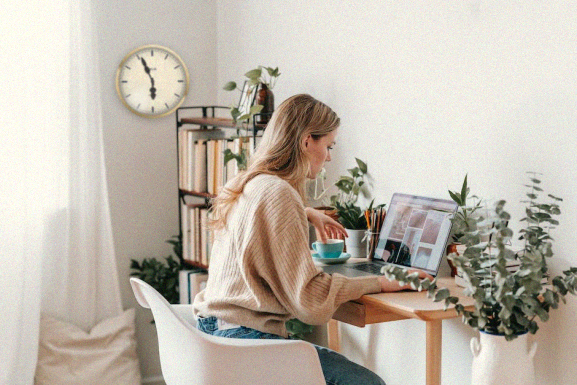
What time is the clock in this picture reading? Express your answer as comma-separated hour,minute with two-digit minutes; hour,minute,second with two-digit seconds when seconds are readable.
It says 5,56
